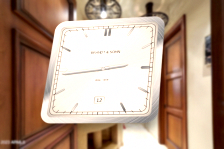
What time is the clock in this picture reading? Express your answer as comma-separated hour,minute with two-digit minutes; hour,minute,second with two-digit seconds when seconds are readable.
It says 2,44
